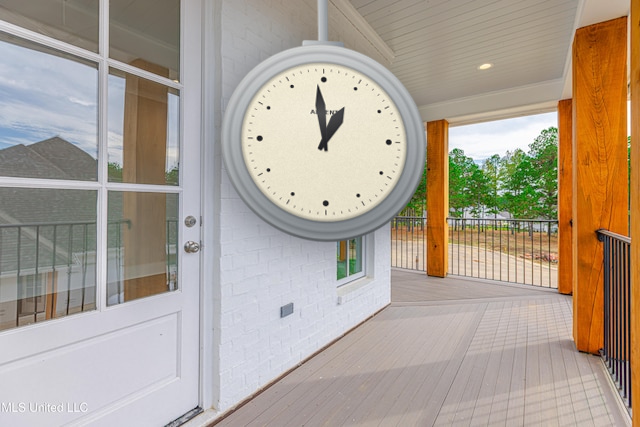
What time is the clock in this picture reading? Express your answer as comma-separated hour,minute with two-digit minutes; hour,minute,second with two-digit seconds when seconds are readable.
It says 12,59
